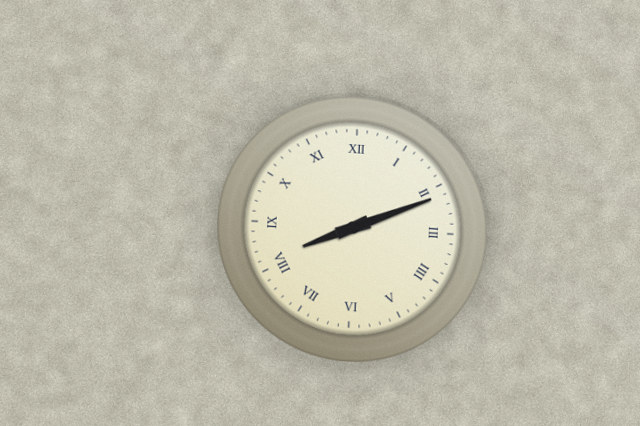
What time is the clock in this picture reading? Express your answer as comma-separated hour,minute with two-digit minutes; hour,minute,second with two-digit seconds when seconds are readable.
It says 8,11
